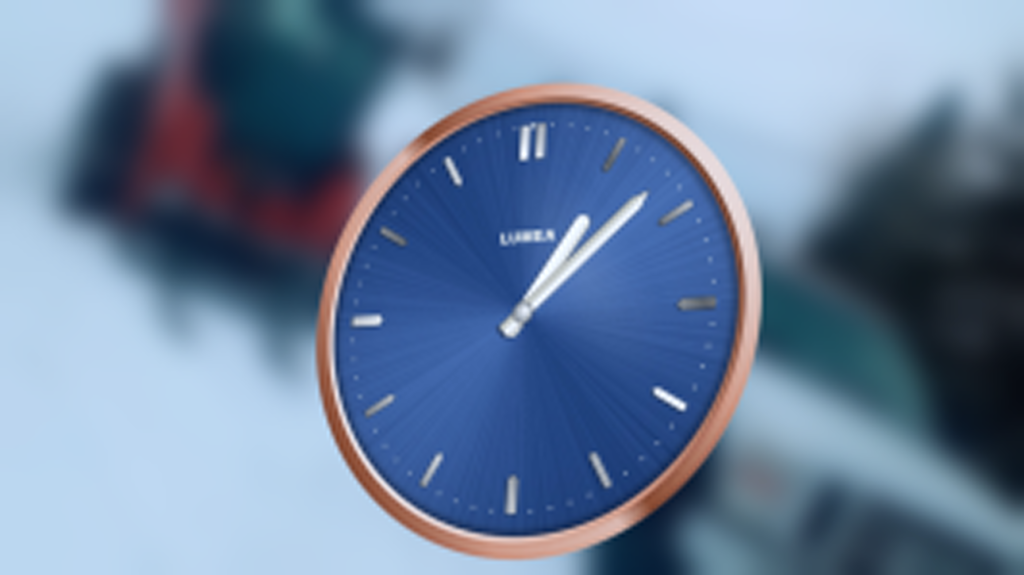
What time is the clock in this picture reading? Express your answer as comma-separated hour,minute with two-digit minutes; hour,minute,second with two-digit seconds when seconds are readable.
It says 1,08
